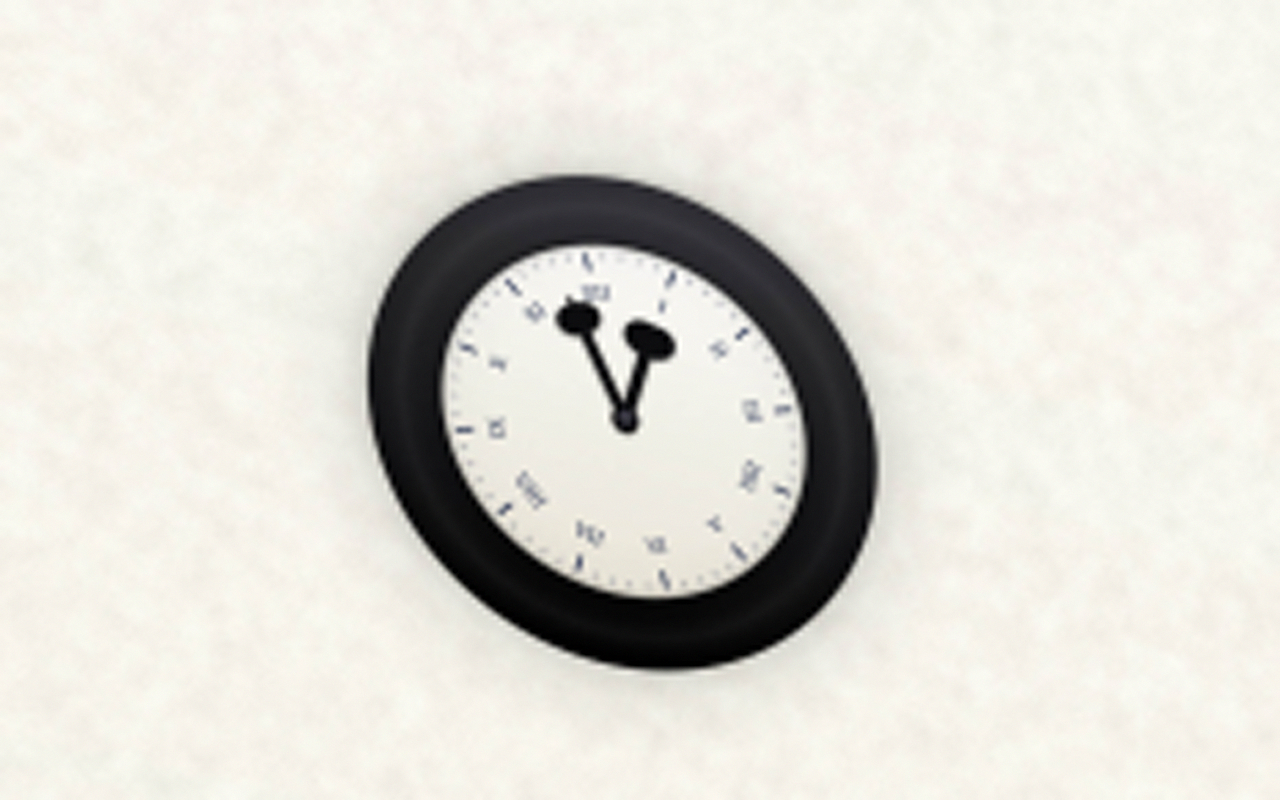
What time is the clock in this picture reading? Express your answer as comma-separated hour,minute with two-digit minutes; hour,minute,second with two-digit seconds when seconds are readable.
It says 12,58
